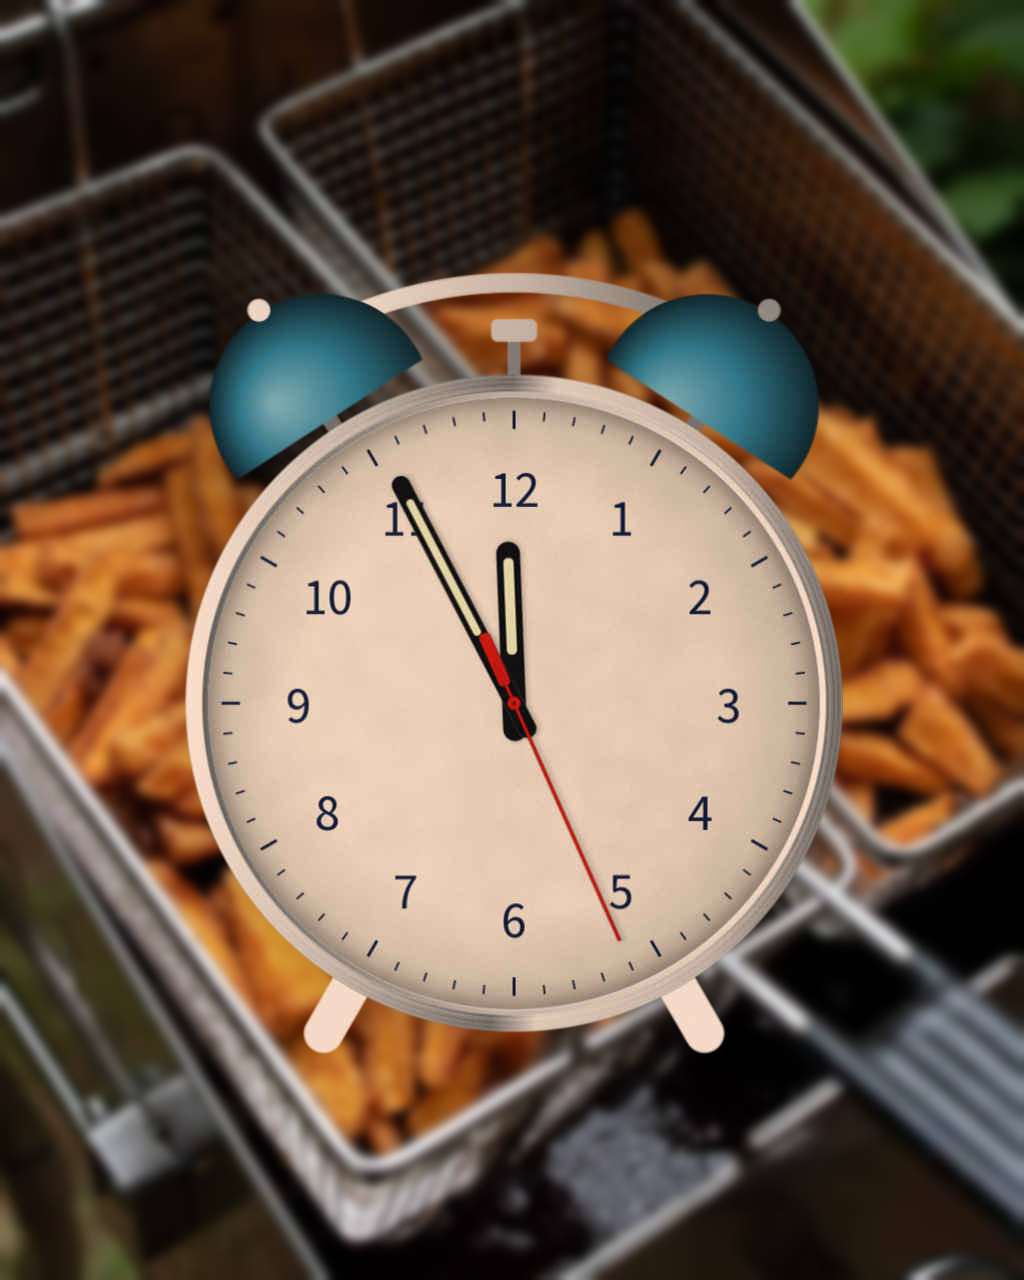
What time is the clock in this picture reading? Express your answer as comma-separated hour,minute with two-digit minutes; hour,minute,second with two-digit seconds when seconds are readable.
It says 11,55,26
